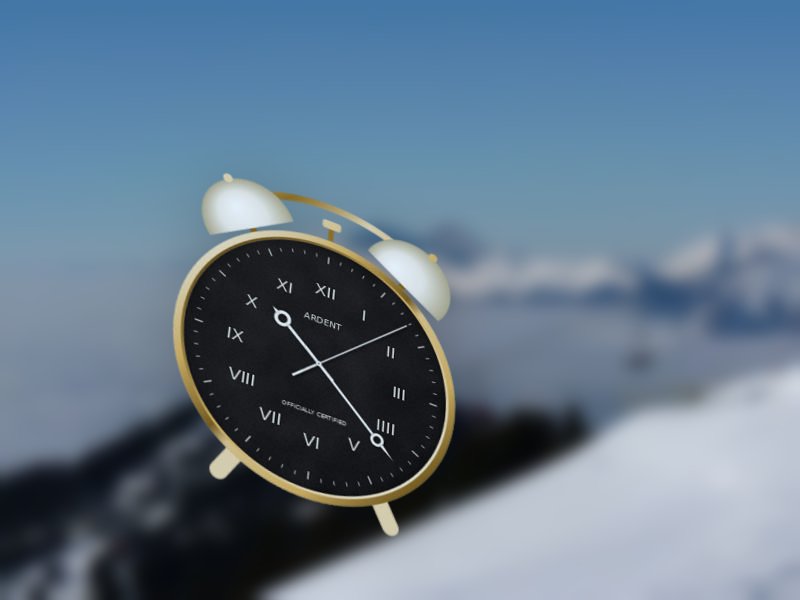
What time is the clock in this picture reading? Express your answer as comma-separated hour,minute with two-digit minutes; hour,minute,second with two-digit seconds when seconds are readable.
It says 10,22,08
